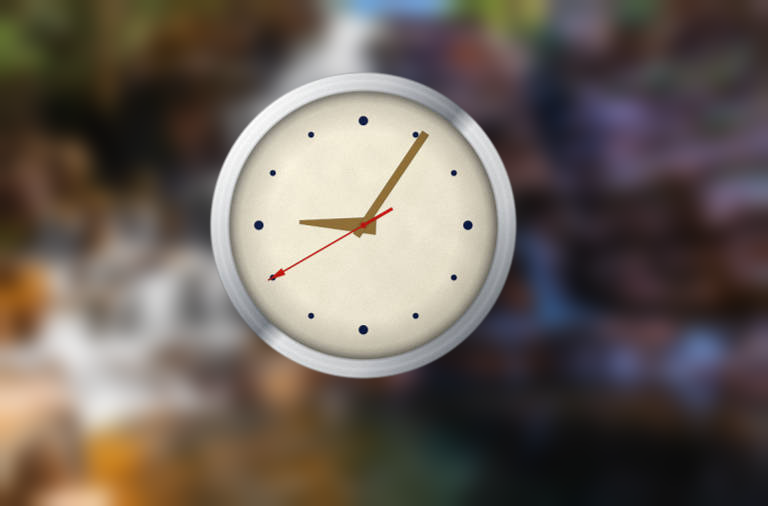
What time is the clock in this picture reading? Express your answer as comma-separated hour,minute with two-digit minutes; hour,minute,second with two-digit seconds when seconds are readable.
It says 9,05,40
